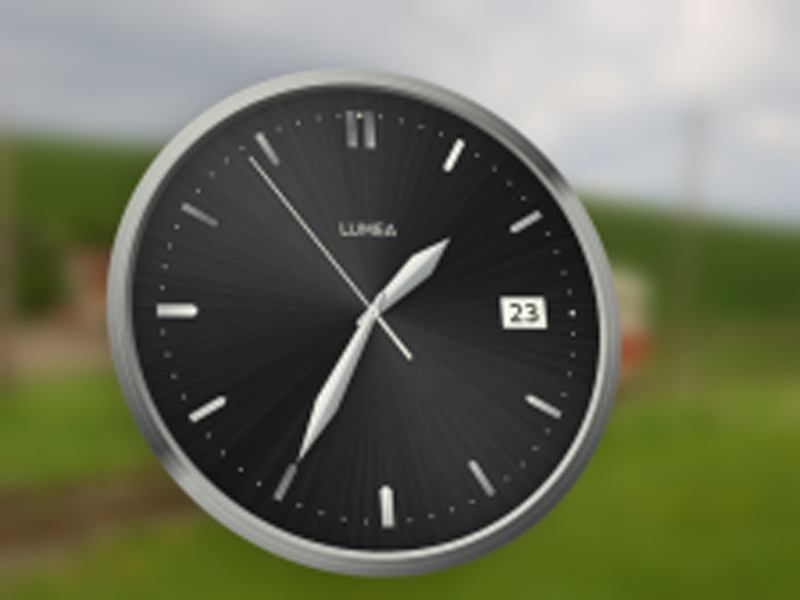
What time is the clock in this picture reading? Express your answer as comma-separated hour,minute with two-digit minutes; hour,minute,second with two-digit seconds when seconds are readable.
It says 1,34,54
